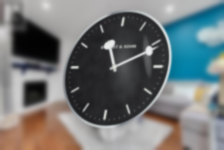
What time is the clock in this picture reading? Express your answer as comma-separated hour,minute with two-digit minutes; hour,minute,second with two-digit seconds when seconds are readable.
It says 11,11
